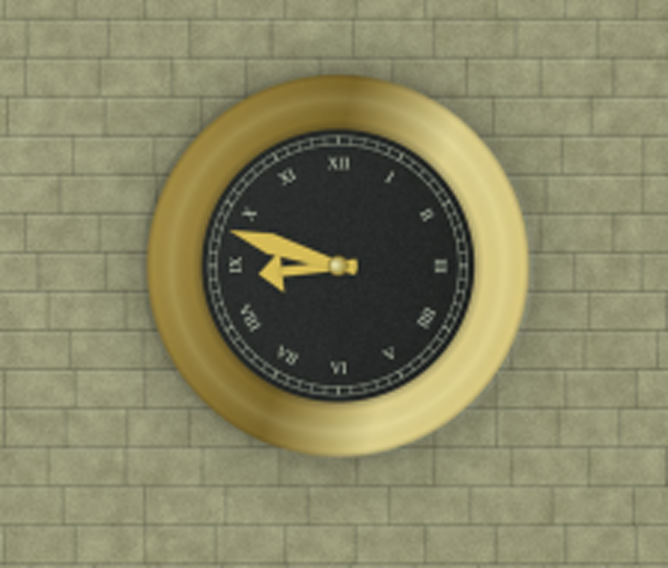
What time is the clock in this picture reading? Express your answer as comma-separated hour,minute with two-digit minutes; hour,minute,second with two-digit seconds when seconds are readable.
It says 8,48
